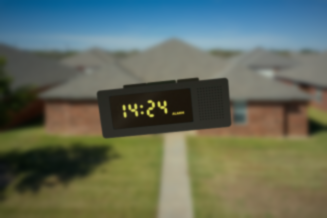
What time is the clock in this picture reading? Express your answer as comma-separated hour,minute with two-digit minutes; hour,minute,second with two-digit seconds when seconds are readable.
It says 14,24
